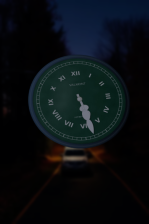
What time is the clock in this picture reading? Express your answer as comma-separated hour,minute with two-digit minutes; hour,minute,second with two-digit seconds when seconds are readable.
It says 5,28
